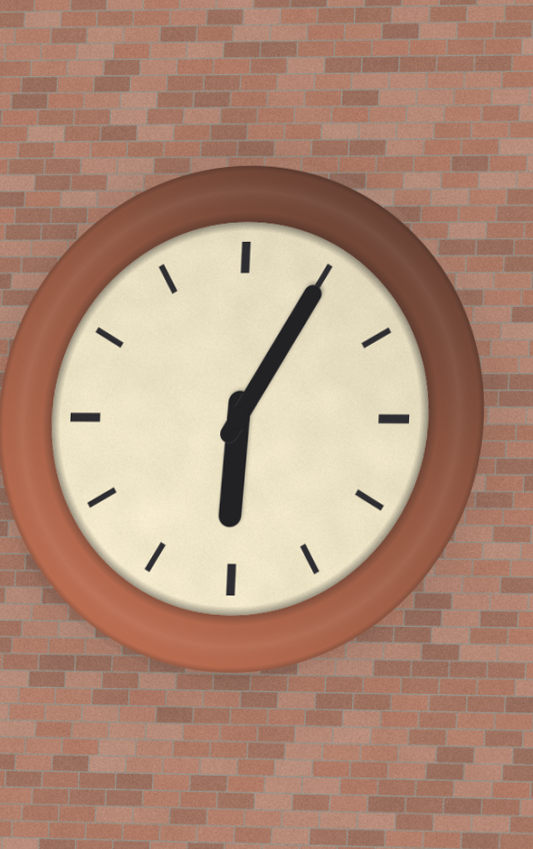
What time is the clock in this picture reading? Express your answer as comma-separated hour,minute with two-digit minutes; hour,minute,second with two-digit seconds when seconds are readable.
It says 6,05
